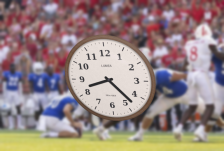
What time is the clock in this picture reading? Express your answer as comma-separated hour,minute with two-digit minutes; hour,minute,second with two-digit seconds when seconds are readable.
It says 8,23
